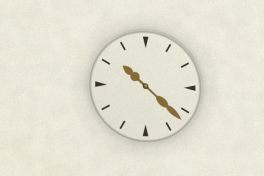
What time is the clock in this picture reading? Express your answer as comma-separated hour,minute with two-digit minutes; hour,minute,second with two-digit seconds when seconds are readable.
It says 10,22
